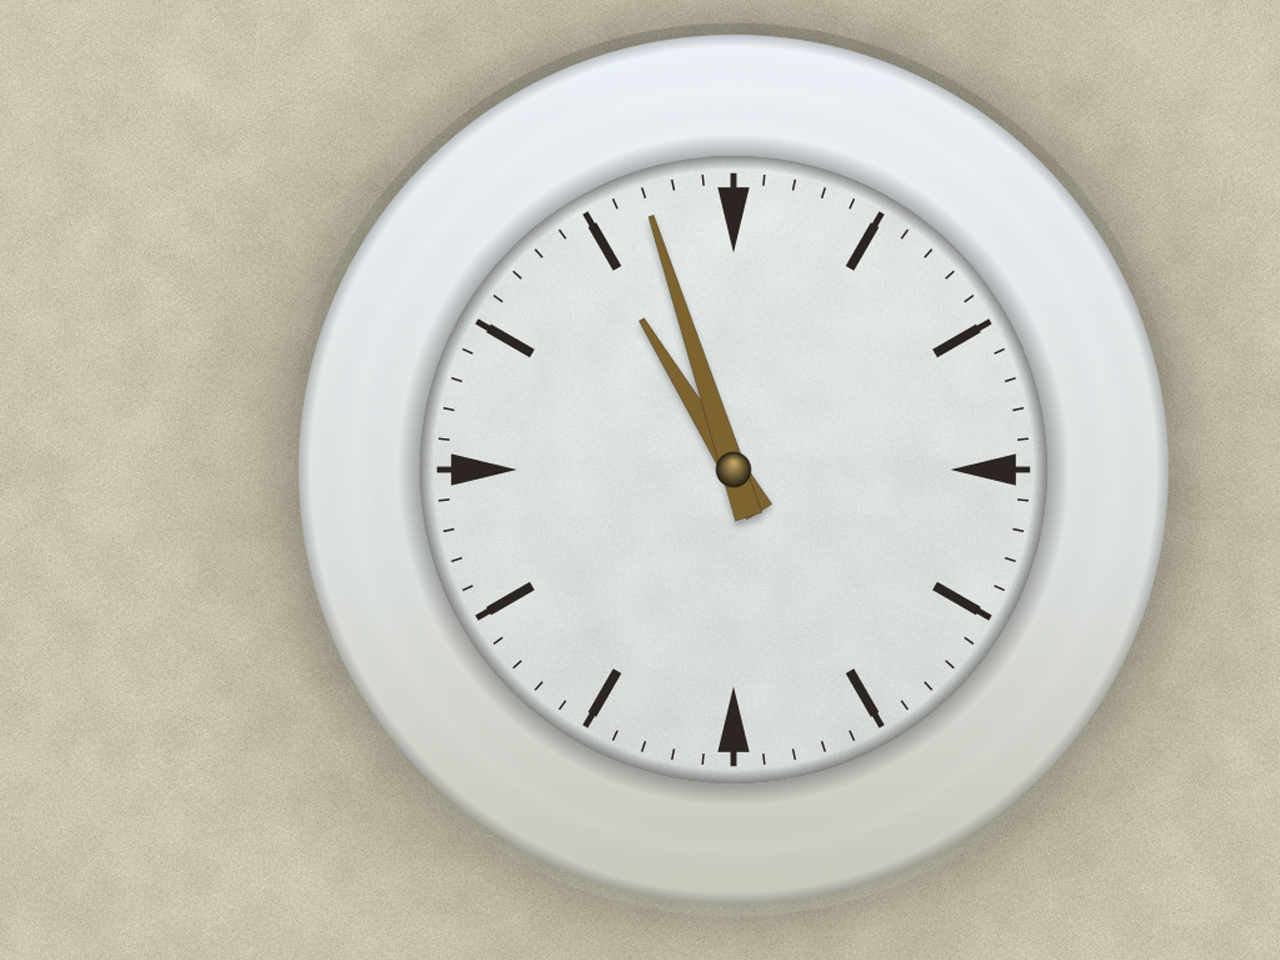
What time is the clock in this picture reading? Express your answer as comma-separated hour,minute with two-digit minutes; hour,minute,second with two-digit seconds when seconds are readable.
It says 10,57
